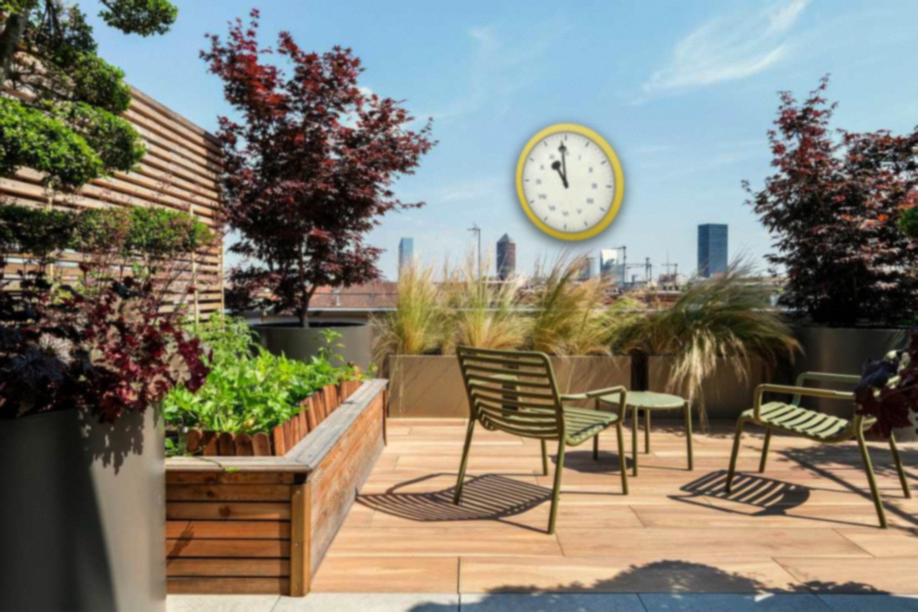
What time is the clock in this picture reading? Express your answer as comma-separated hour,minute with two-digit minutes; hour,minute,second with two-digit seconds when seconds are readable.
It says 10,59
